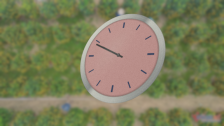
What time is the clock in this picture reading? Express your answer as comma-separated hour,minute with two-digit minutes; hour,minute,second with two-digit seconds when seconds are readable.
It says 9,49
